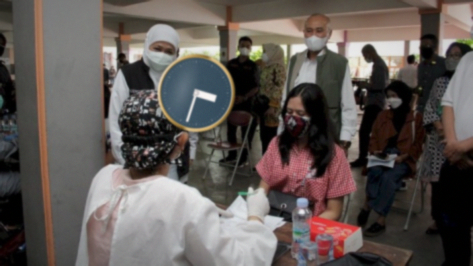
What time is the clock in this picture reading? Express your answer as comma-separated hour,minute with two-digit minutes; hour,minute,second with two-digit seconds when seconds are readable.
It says 3,33
